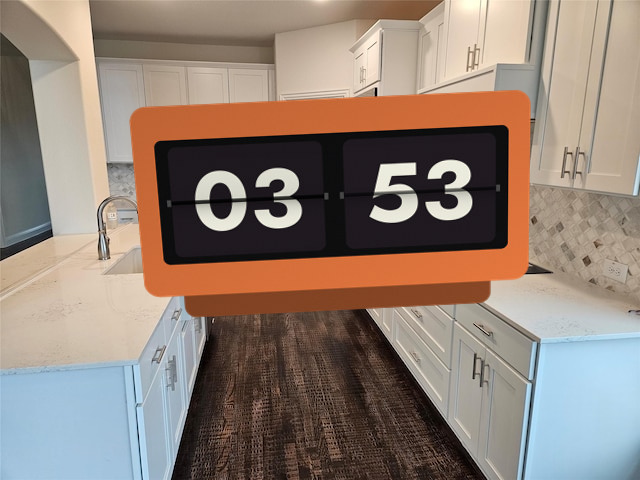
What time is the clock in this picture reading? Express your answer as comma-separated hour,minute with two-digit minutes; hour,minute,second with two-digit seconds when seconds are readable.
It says 3,53
